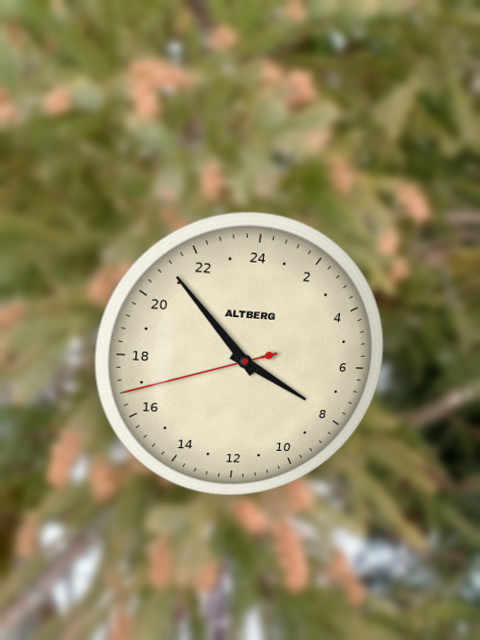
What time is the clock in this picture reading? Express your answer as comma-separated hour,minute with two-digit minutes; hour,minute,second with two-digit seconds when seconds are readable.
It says 7,52,42
